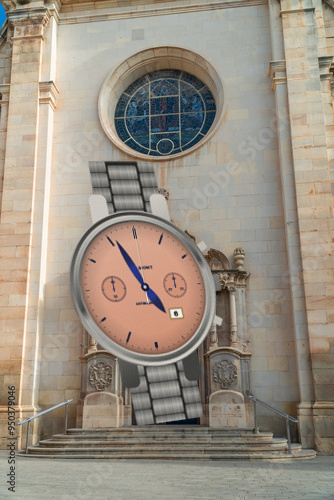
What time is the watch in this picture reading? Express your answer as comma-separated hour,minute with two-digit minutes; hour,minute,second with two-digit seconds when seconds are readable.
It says 4,56
